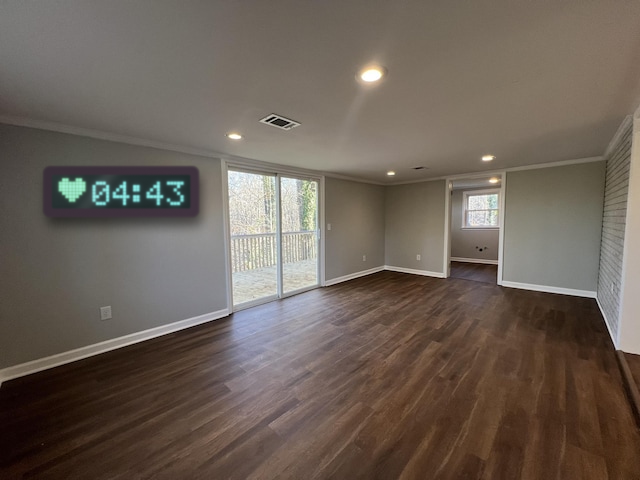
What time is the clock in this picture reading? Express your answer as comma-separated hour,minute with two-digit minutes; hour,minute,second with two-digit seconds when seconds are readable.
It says 4,43
